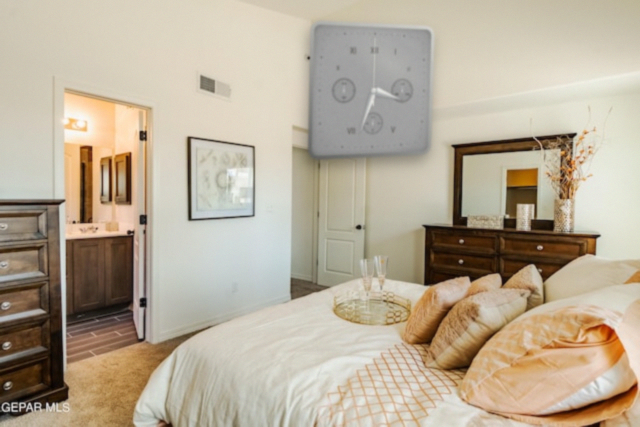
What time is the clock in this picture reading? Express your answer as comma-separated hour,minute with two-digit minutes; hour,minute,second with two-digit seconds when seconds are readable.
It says 3,33
